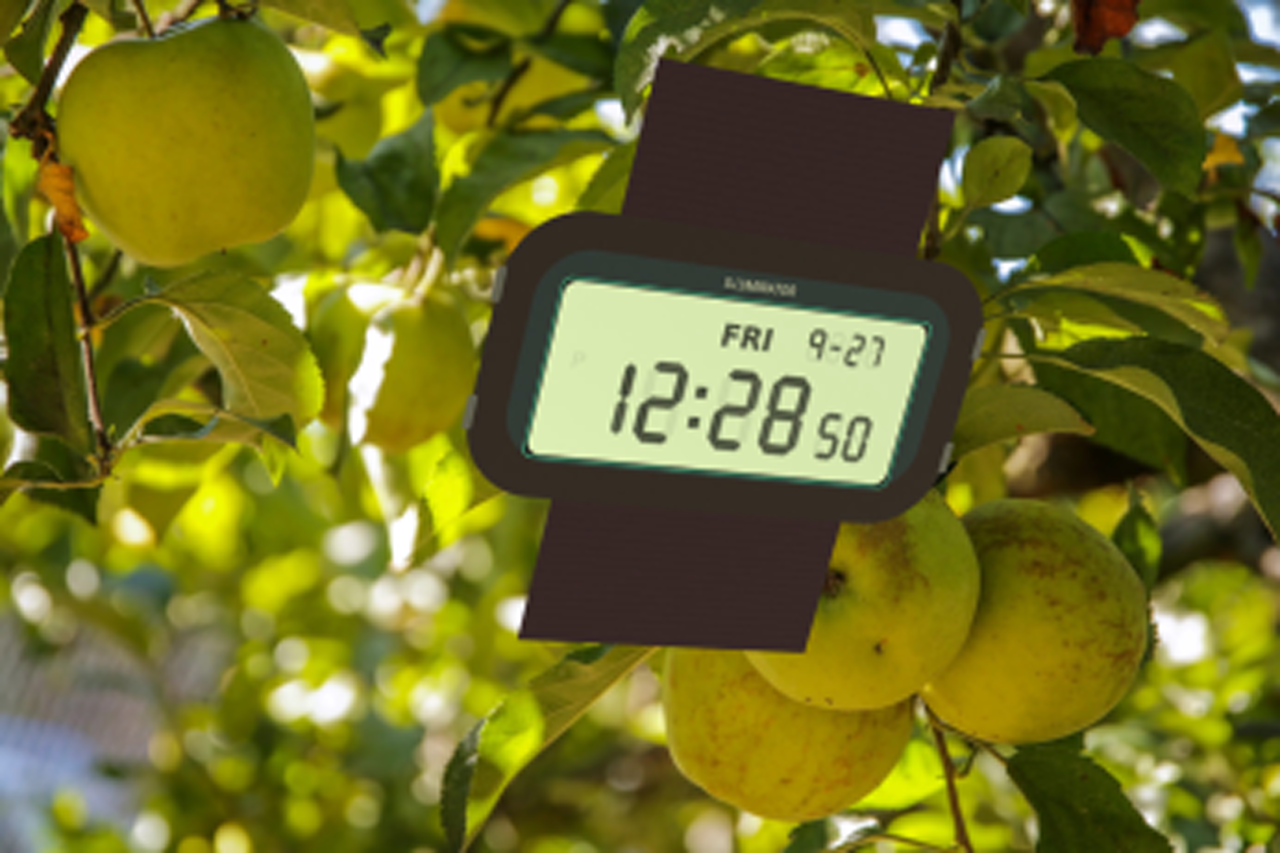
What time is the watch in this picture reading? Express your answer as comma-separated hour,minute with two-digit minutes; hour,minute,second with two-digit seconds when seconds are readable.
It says 12,28,50
